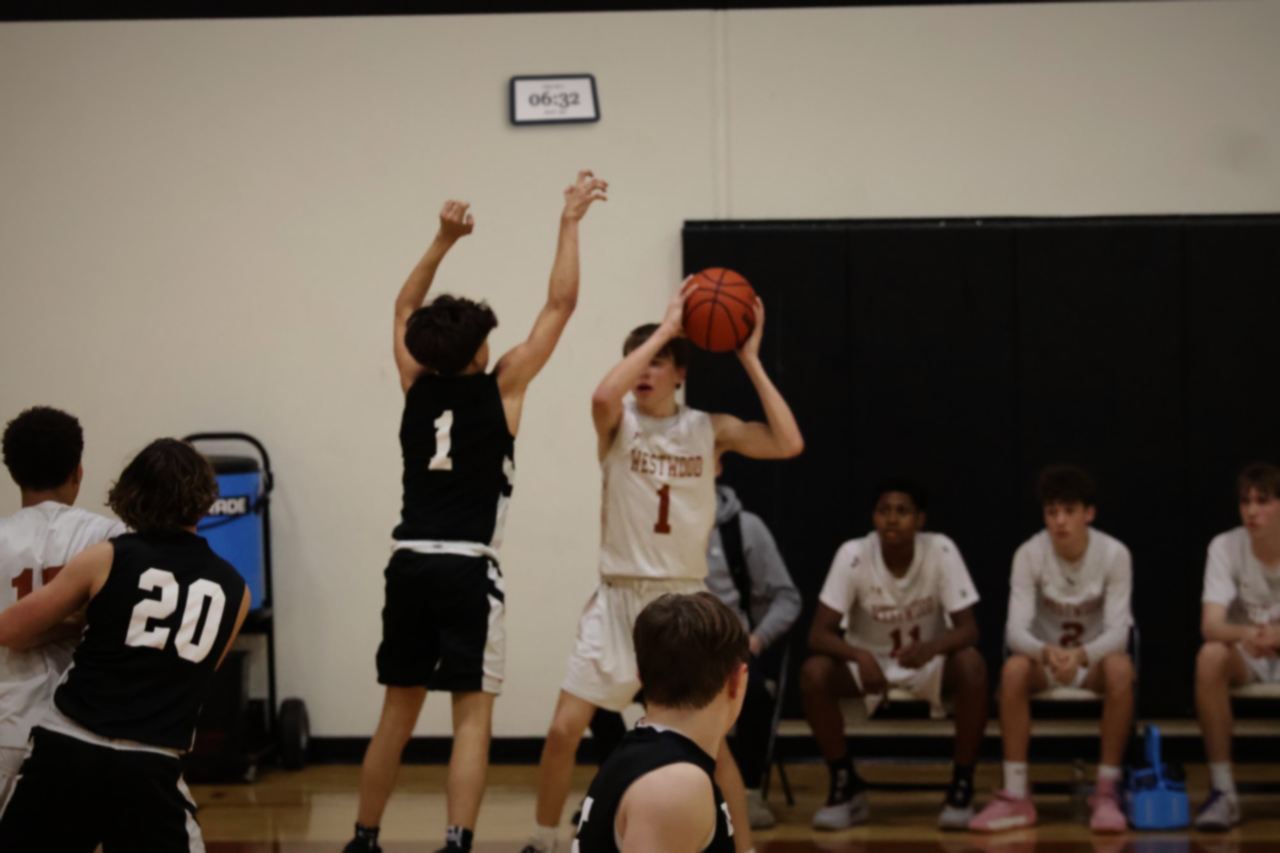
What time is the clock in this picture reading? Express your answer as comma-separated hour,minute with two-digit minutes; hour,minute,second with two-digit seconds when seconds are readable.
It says 6,32
